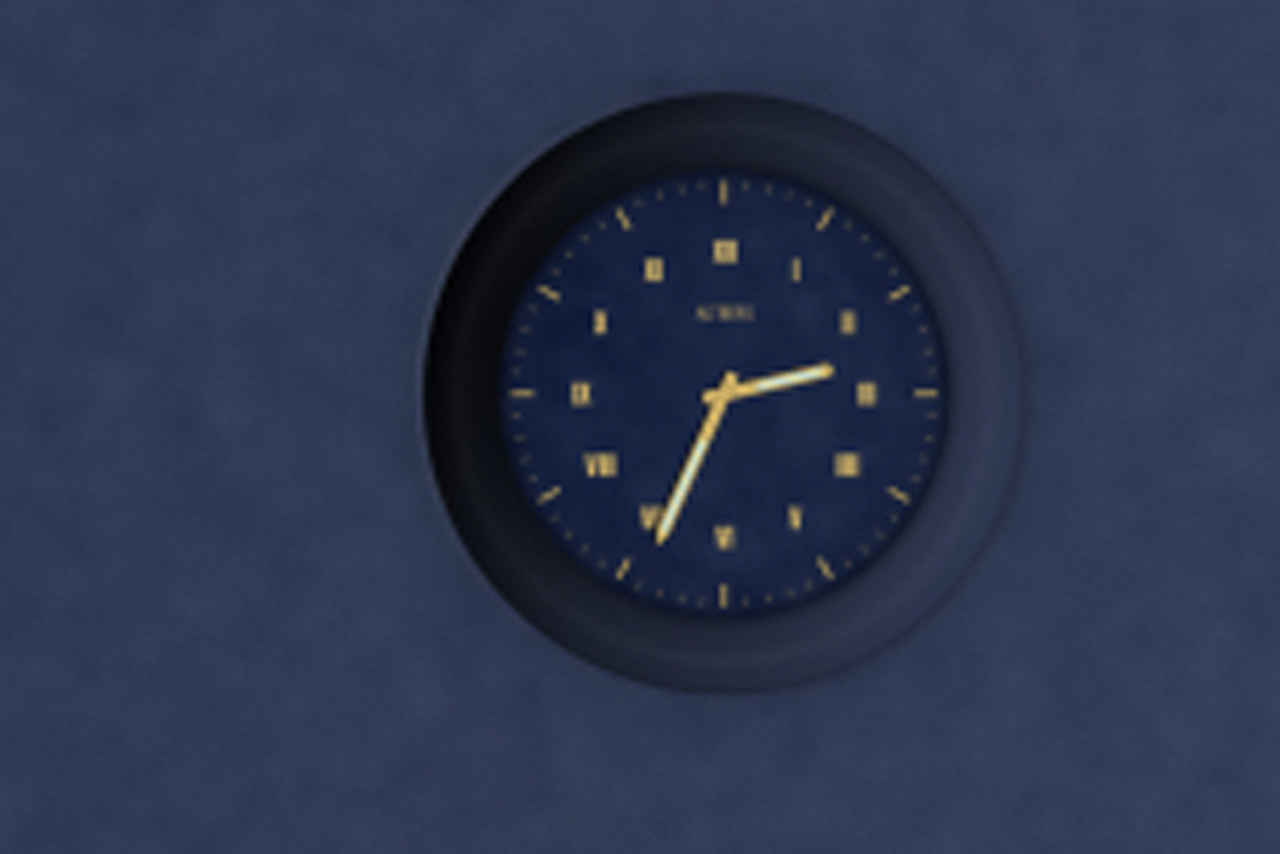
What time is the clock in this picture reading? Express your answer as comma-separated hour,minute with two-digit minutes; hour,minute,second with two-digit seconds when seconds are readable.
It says 2,34
